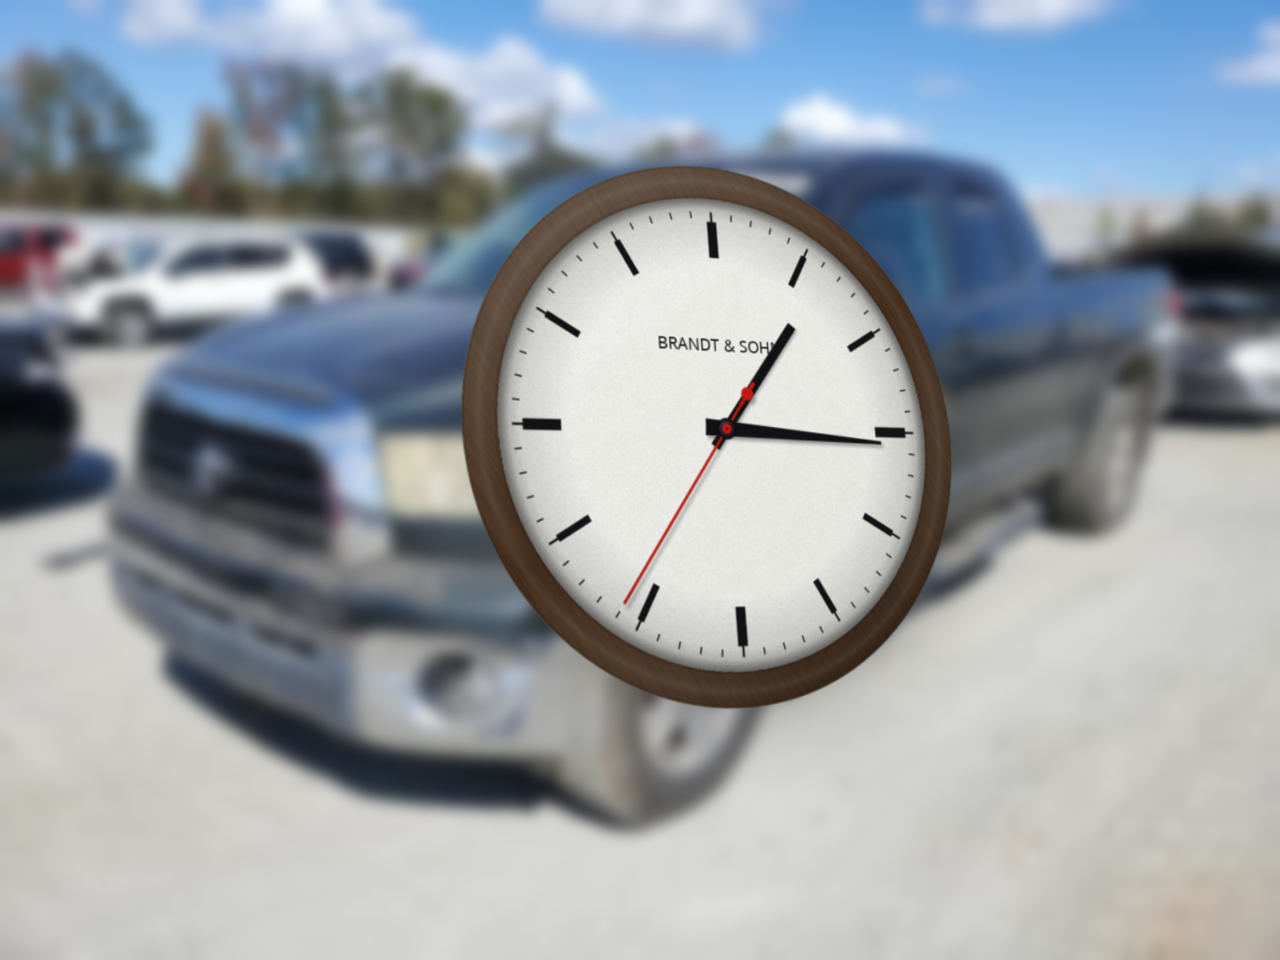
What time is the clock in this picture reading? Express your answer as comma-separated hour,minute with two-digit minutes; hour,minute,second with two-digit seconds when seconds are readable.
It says 1,15,36
